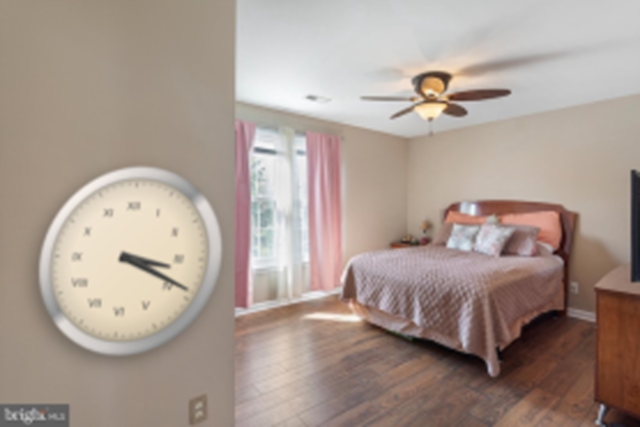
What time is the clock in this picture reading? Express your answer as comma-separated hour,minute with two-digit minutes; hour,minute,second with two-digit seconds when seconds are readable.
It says 3,19
